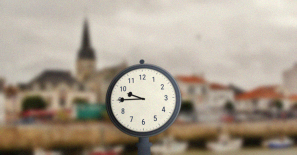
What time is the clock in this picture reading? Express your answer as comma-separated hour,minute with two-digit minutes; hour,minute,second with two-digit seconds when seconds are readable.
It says 9,45
